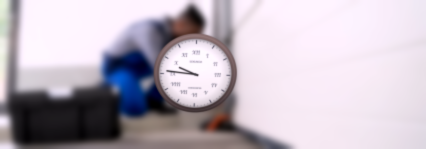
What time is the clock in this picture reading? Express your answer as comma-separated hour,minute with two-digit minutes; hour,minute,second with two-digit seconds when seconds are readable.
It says 9,46
